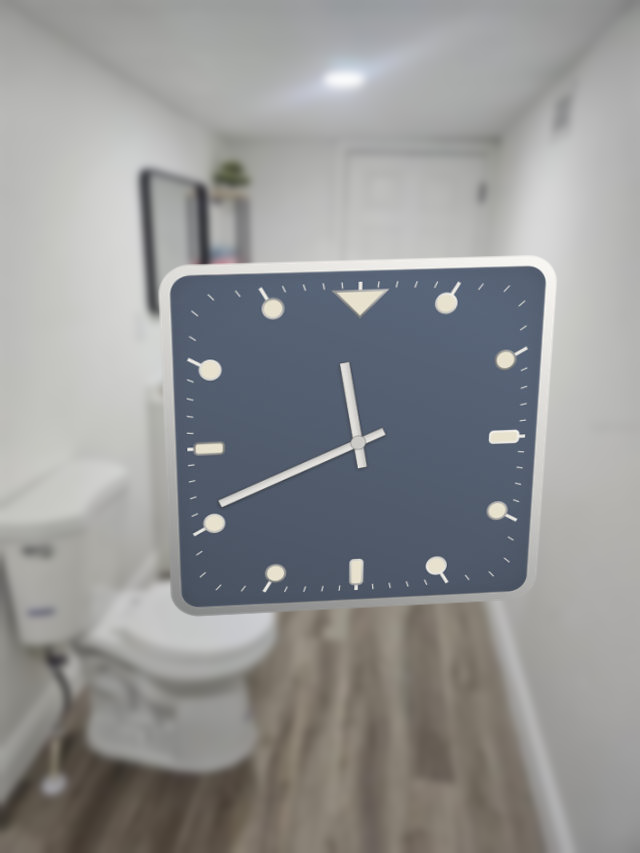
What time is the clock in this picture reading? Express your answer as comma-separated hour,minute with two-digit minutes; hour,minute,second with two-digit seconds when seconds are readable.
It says 11,41
